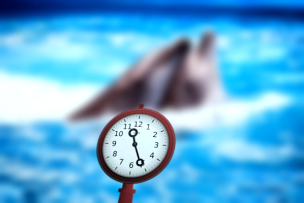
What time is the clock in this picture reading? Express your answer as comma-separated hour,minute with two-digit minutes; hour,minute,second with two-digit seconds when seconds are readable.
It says 11,26
